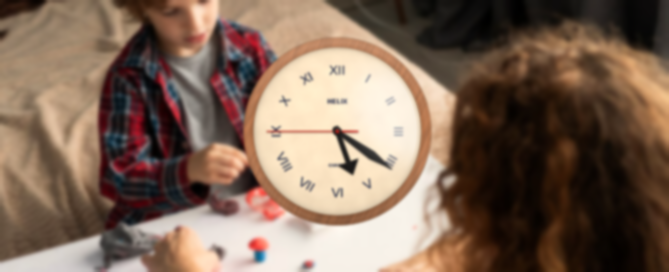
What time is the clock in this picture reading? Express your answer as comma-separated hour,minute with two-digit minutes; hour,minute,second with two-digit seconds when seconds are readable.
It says 5,20,45
